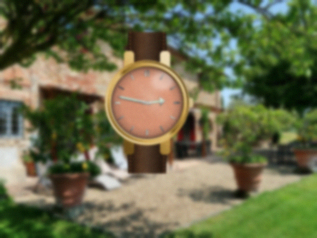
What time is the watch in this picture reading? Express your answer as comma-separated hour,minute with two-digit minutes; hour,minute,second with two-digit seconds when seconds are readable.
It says 2,47
